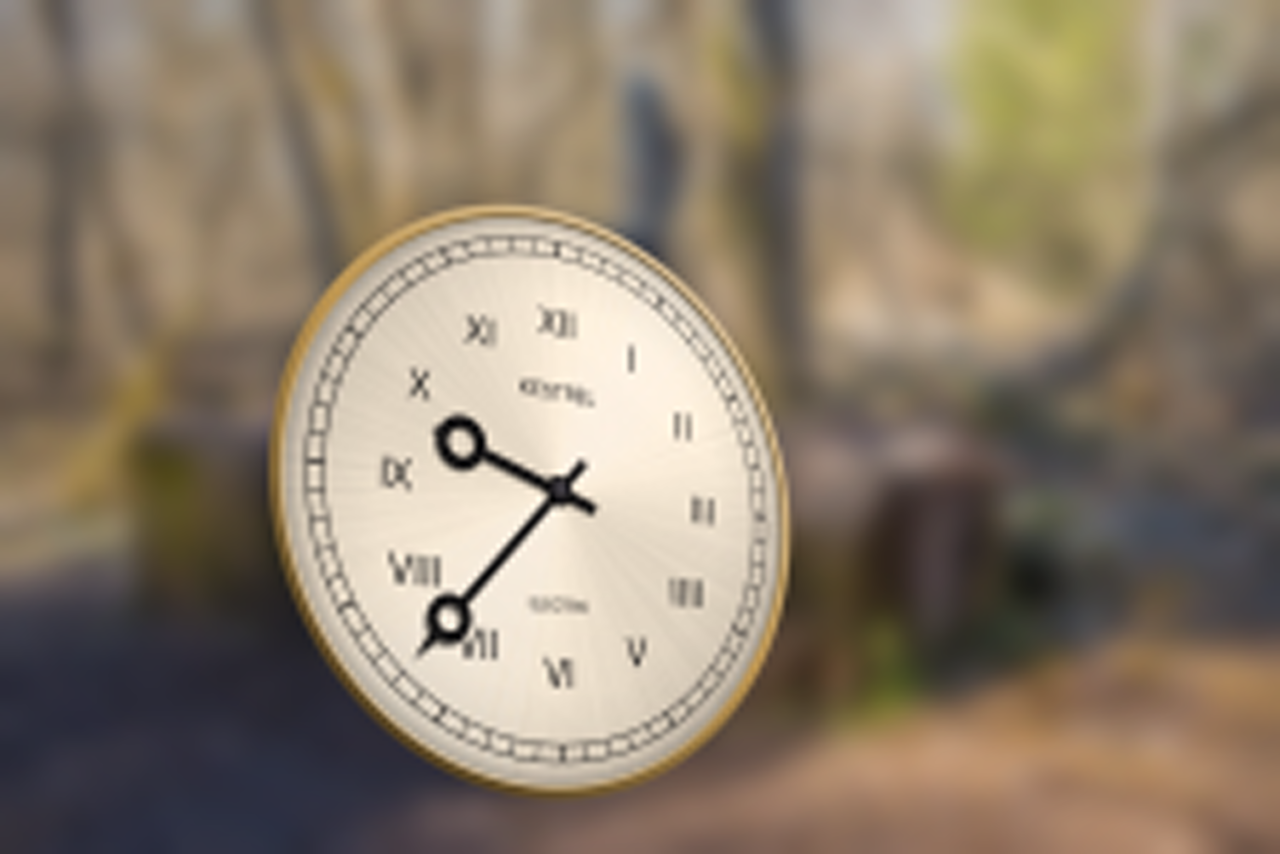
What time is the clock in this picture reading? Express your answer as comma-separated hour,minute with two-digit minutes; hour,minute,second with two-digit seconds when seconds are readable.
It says 9,37
